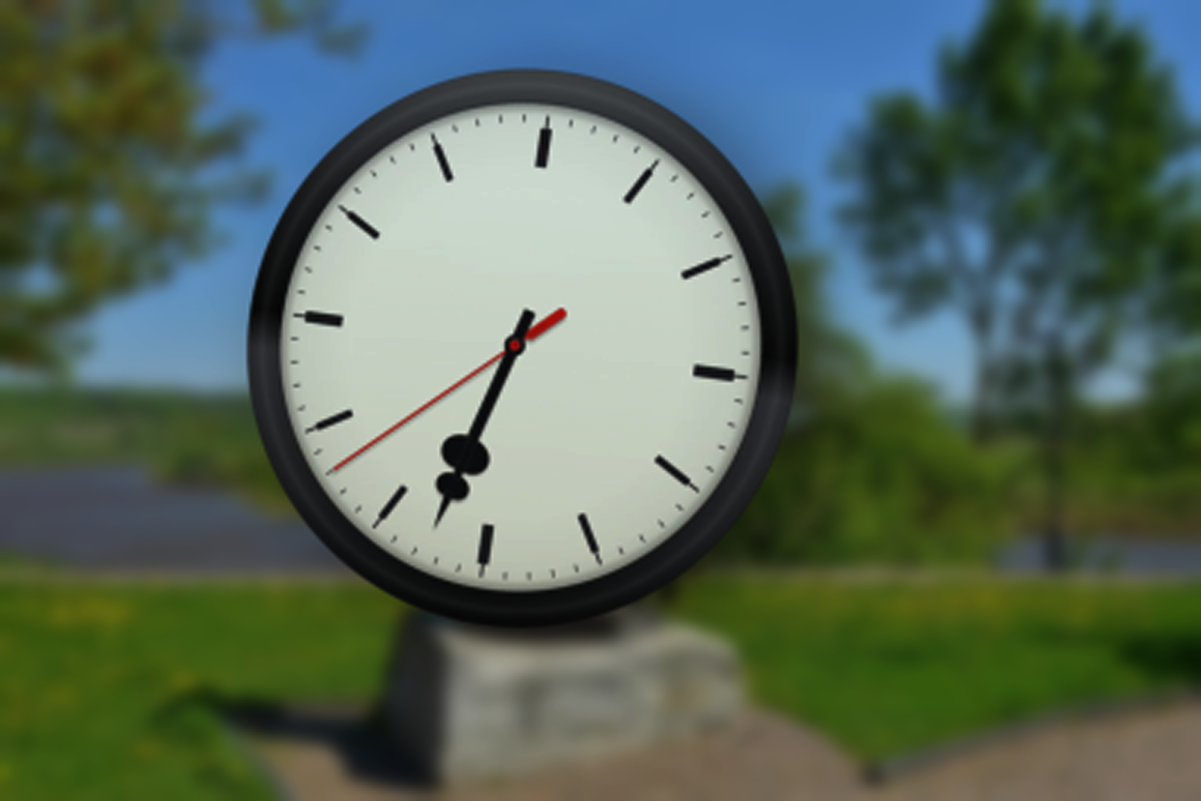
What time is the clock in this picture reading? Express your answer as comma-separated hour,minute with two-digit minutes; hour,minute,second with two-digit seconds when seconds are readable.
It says 6,32,38
